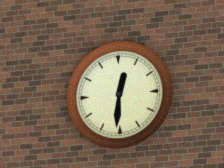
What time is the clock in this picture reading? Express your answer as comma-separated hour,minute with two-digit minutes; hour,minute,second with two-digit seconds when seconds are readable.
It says 12,31
